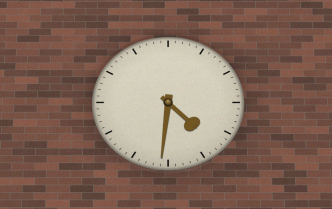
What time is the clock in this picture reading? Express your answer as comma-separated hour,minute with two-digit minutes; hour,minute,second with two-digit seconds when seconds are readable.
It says 4,31
